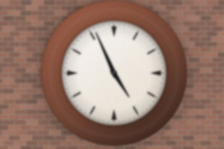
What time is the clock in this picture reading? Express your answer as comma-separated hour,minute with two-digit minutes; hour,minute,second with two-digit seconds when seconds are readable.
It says 4,56
